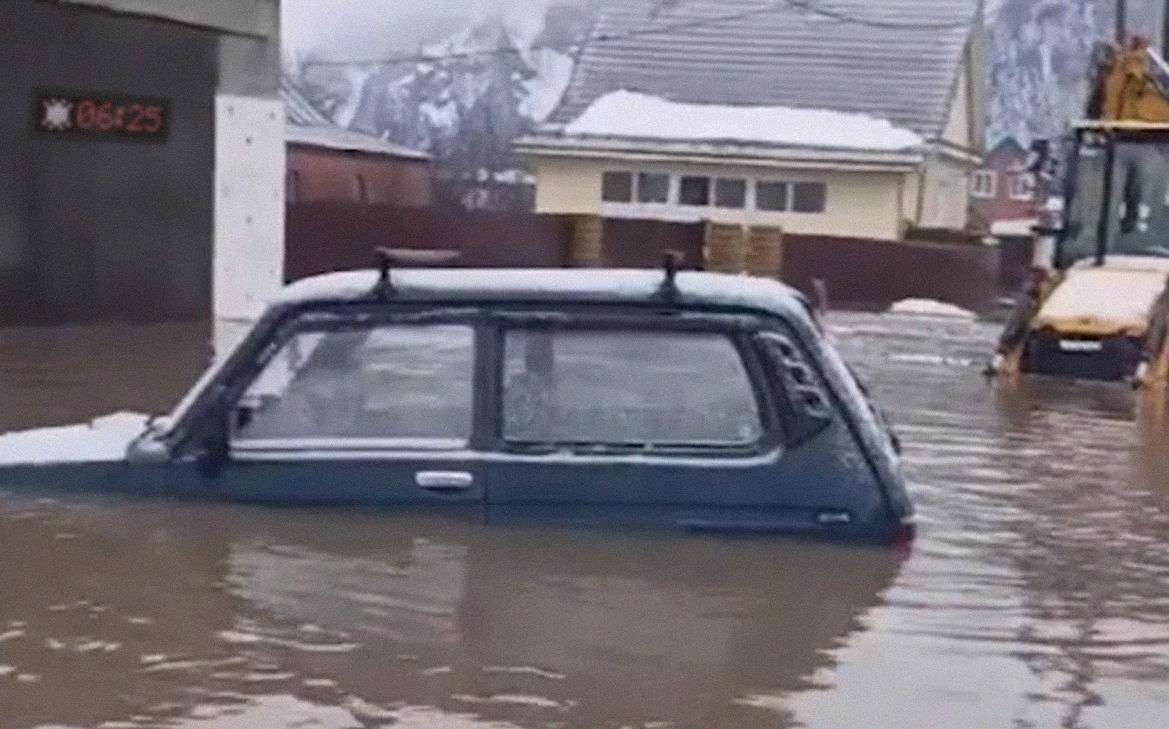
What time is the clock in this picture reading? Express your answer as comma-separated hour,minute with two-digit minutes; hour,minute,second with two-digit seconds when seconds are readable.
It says 6,25
